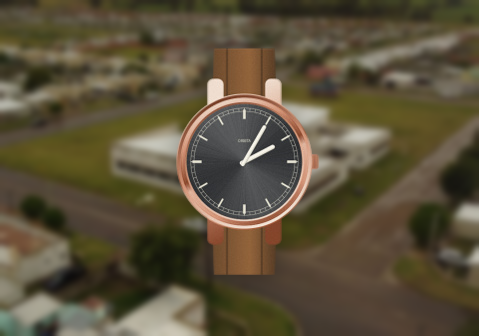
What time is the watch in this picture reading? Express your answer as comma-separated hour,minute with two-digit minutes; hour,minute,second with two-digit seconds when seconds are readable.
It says 2,05
